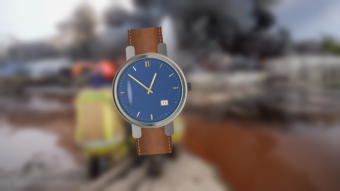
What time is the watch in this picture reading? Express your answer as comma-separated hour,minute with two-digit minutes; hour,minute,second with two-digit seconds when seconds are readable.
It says 12,52
